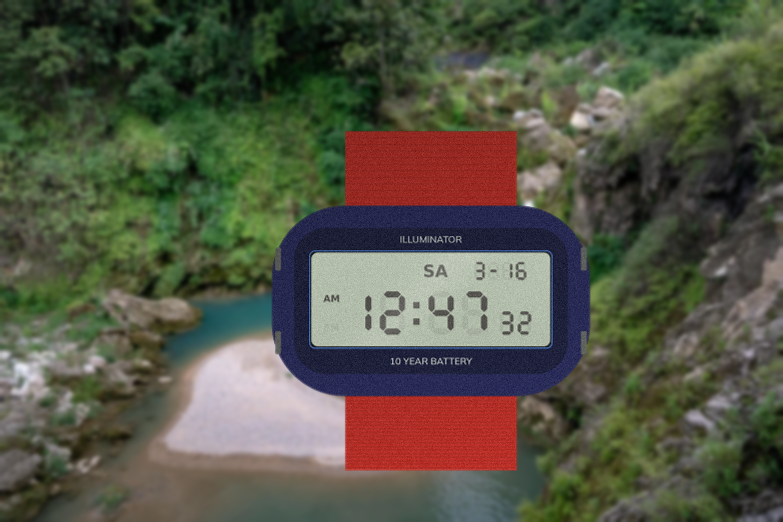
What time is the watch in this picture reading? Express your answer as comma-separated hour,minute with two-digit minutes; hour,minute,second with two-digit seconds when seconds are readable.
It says 12,47,32
